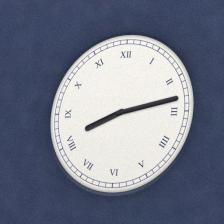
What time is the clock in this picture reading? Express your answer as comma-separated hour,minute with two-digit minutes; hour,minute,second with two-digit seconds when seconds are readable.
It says 8,13
